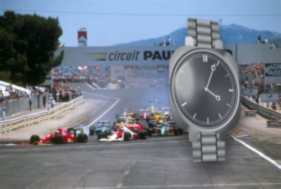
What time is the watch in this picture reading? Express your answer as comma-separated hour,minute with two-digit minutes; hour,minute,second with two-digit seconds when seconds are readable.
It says 4,04
